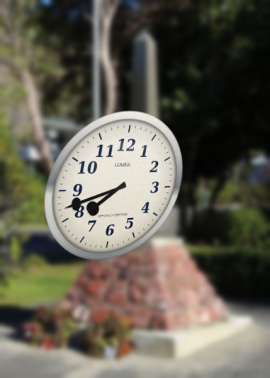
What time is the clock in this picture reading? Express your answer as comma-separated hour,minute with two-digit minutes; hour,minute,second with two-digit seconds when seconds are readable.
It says 7,42
